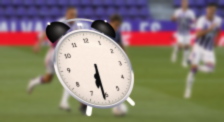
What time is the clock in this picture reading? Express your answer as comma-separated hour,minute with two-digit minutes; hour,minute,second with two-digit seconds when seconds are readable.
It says 6,31
